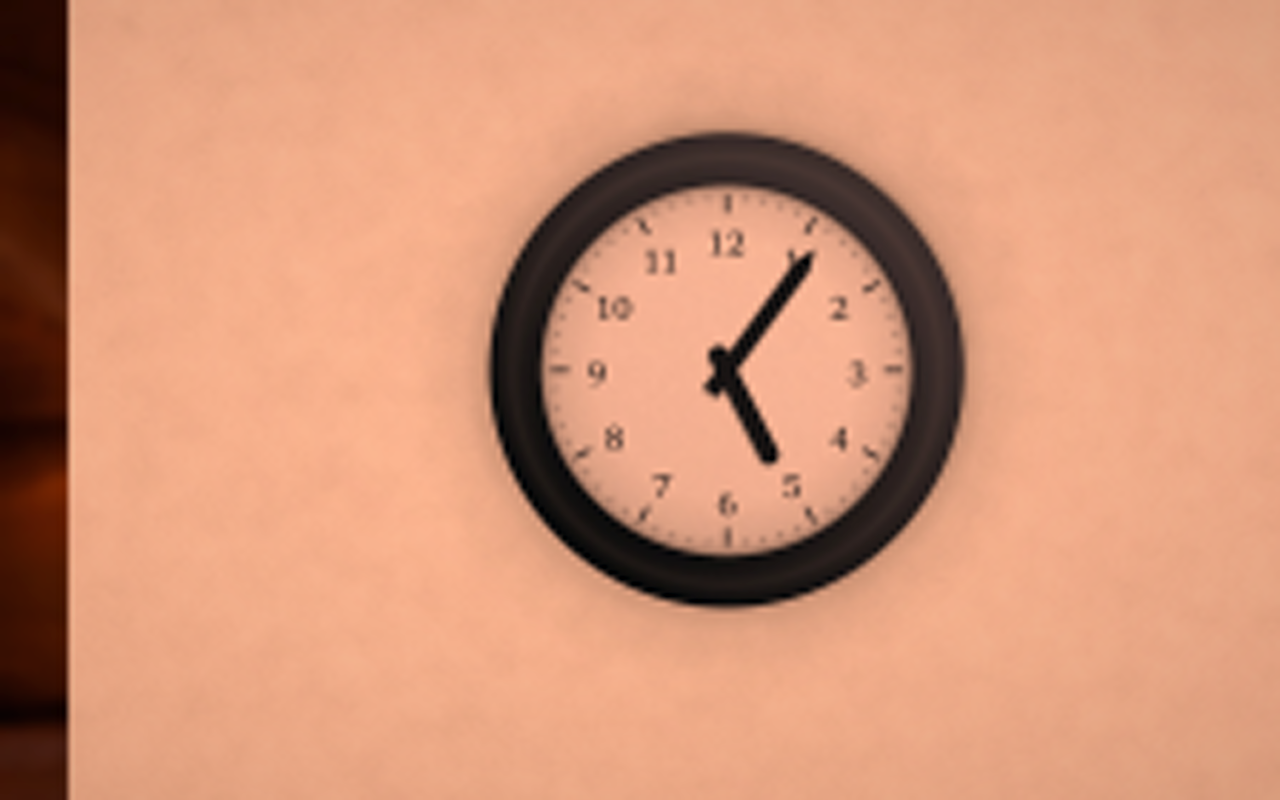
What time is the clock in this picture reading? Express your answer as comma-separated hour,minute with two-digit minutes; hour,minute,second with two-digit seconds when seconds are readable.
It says 5,06
